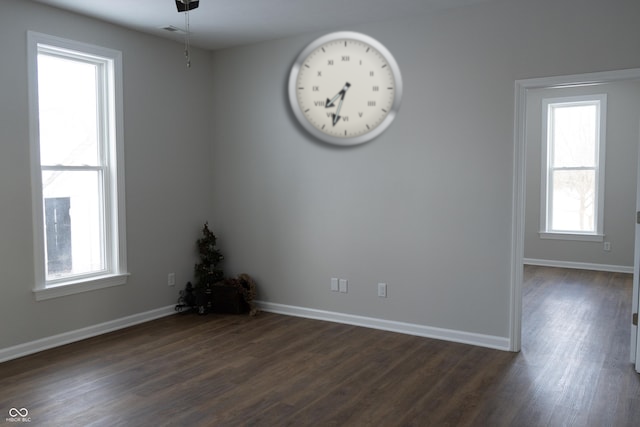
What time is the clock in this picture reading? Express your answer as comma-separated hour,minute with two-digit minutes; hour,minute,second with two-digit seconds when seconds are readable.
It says 7,33
